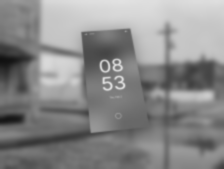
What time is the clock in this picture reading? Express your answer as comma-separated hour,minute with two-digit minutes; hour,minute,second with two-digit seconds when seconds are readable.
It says 8,53
